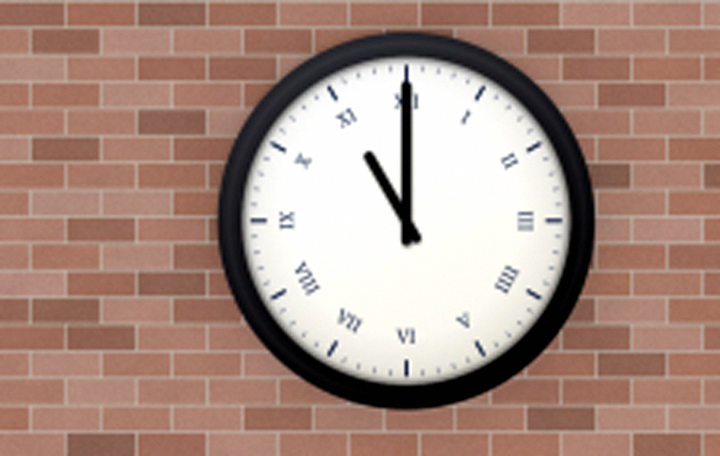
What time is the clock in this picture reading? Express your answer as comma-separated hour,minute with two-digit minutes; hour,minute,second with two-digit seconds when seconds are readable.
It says 11,00
